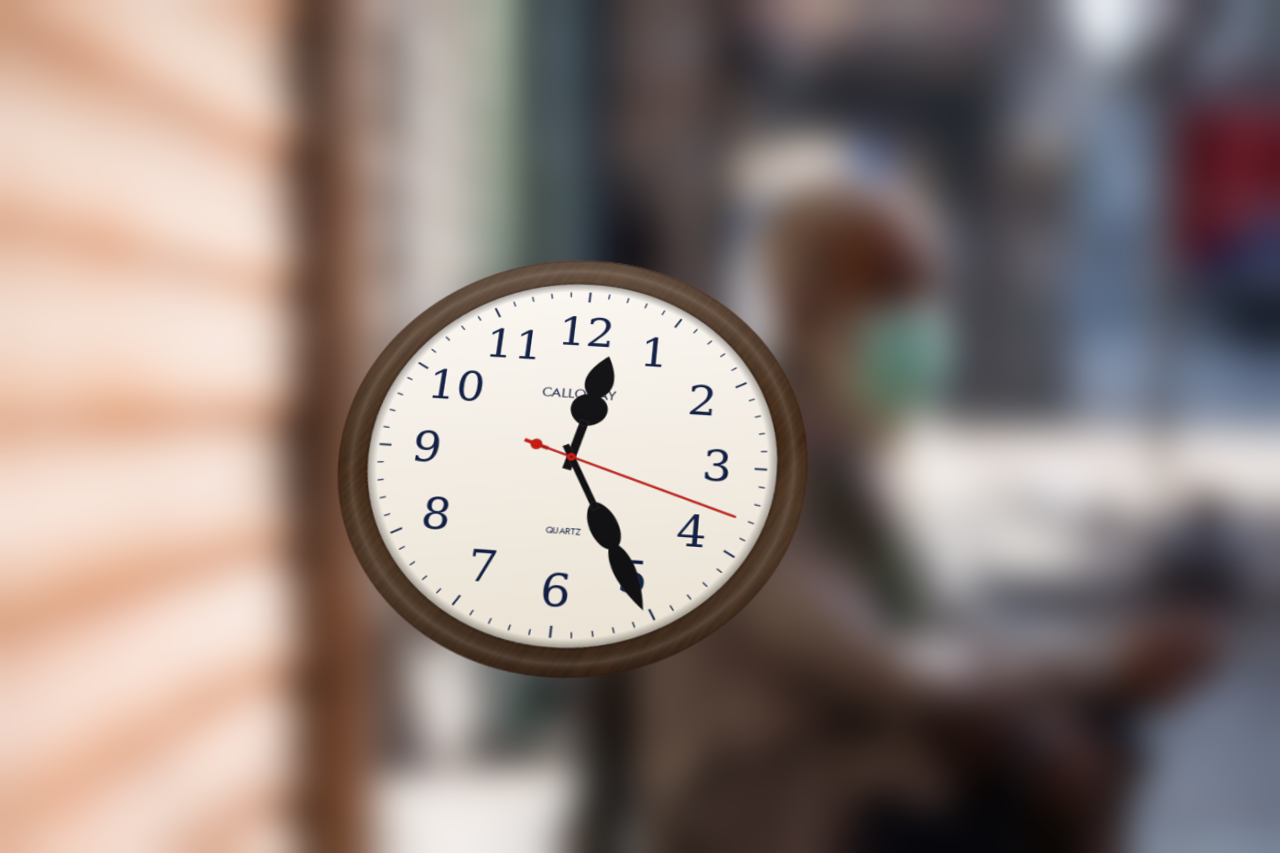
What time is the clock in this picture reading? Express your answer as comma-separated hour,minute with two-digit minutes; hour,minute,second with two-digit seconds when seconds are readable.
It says 12,25,18
